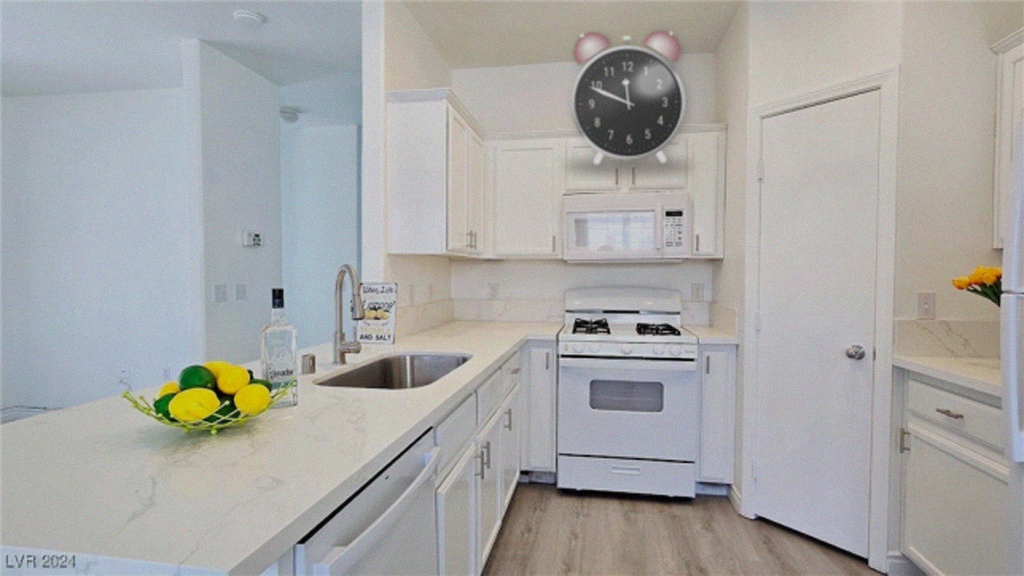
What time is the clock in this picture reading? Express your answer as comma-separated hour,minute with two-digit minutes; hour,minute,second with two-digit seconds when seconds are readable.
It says 11,49
